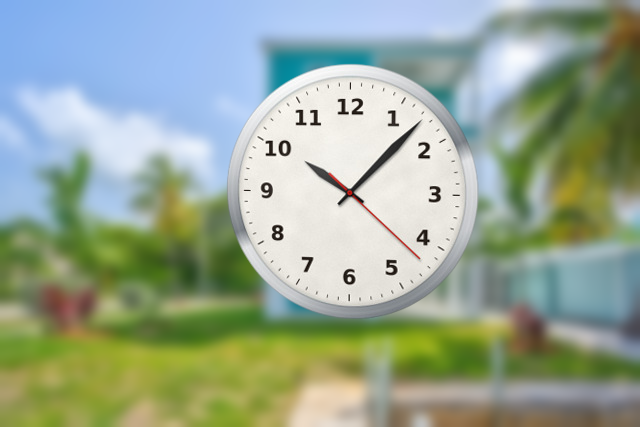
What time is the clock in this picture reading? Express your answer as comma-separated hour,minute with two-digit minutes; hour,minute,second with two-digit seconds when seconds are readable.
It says 10,07,22
